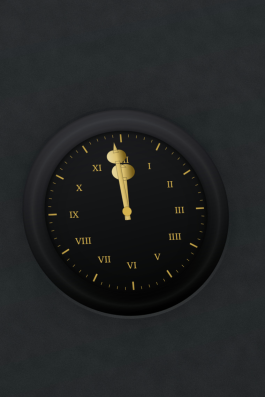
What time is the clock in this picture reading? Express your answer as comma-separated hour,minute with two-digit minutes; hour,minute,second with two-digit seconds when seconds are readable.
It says 11,59
